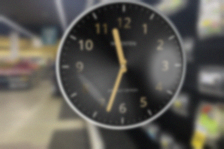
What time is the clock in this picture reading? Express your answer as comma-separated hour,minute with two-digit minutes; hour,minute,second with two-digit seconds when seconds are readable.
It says 11,33
